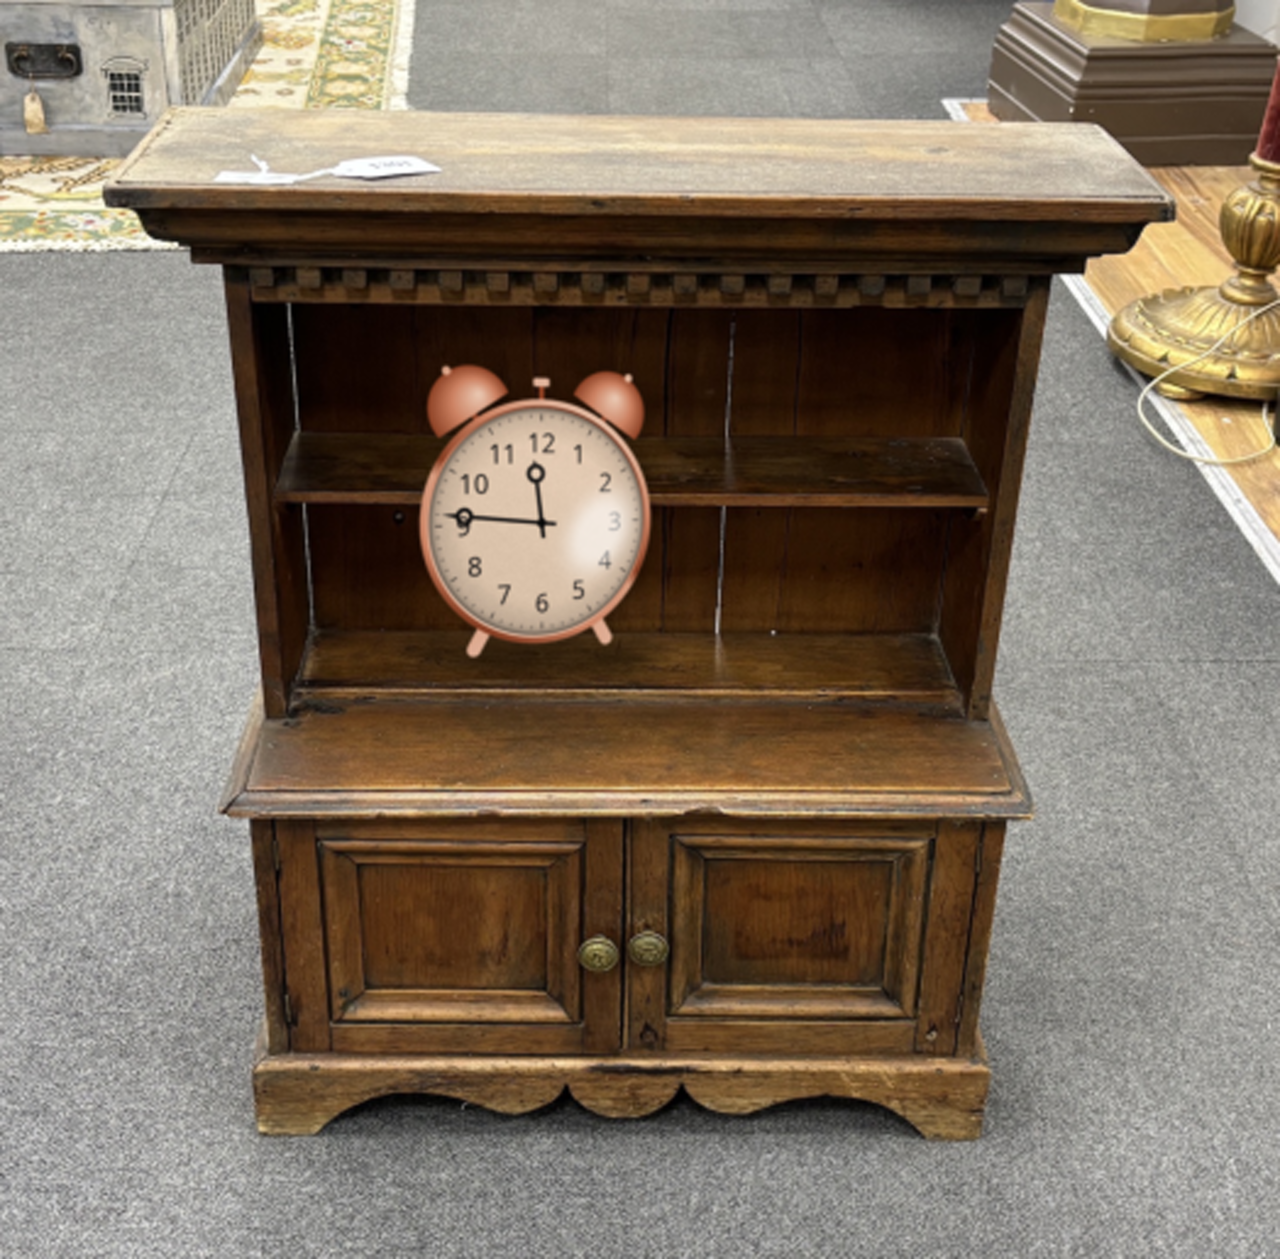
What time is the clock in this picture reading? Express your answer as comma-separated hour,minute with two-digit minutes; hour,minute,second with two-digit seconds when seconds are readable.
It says 11,46
